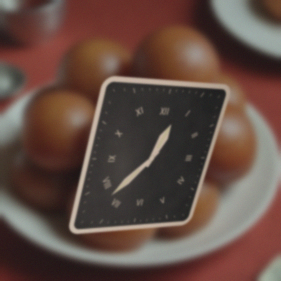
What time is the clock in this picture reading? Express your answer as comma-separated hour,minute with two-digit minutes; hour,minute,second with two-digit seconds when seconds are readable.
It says 12,37
